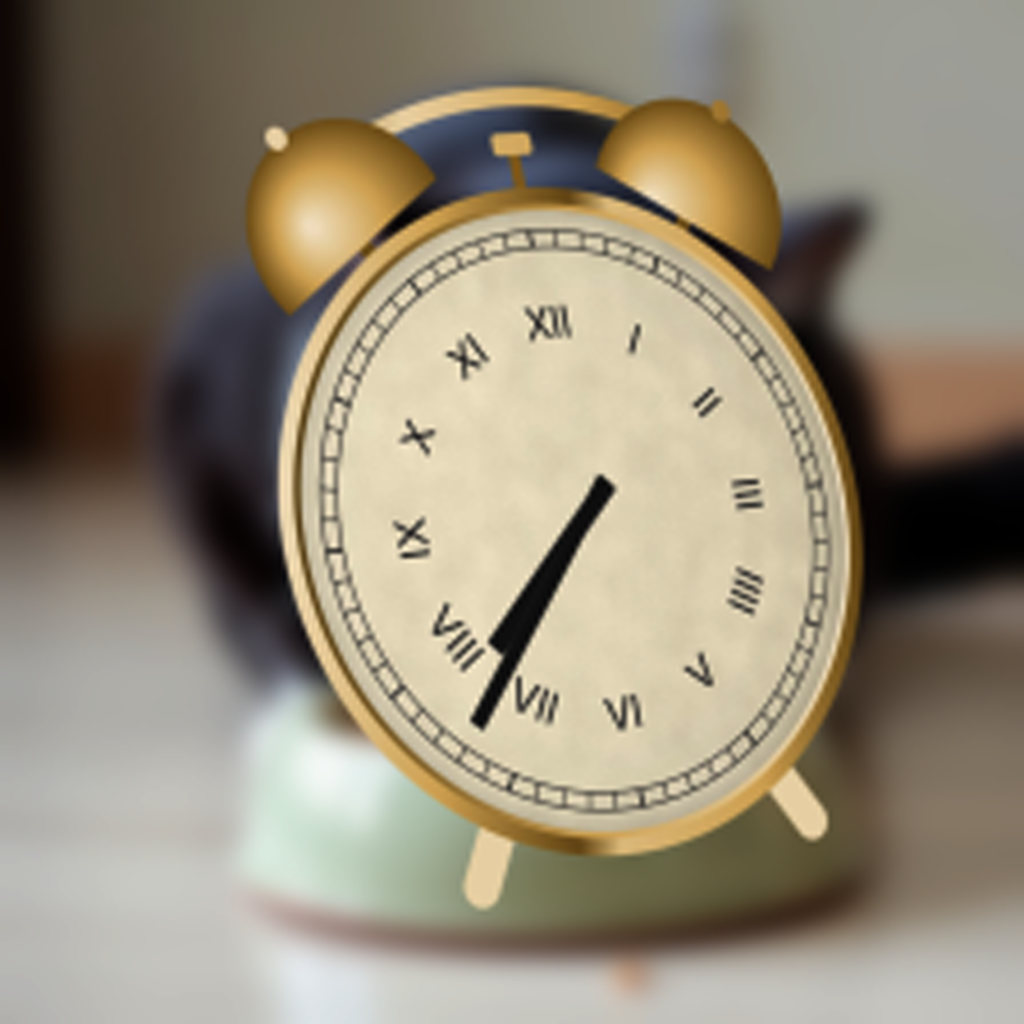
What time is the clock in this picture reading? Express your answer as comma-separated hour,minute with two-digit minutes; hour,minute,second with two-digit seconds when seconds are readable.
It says 7,37
